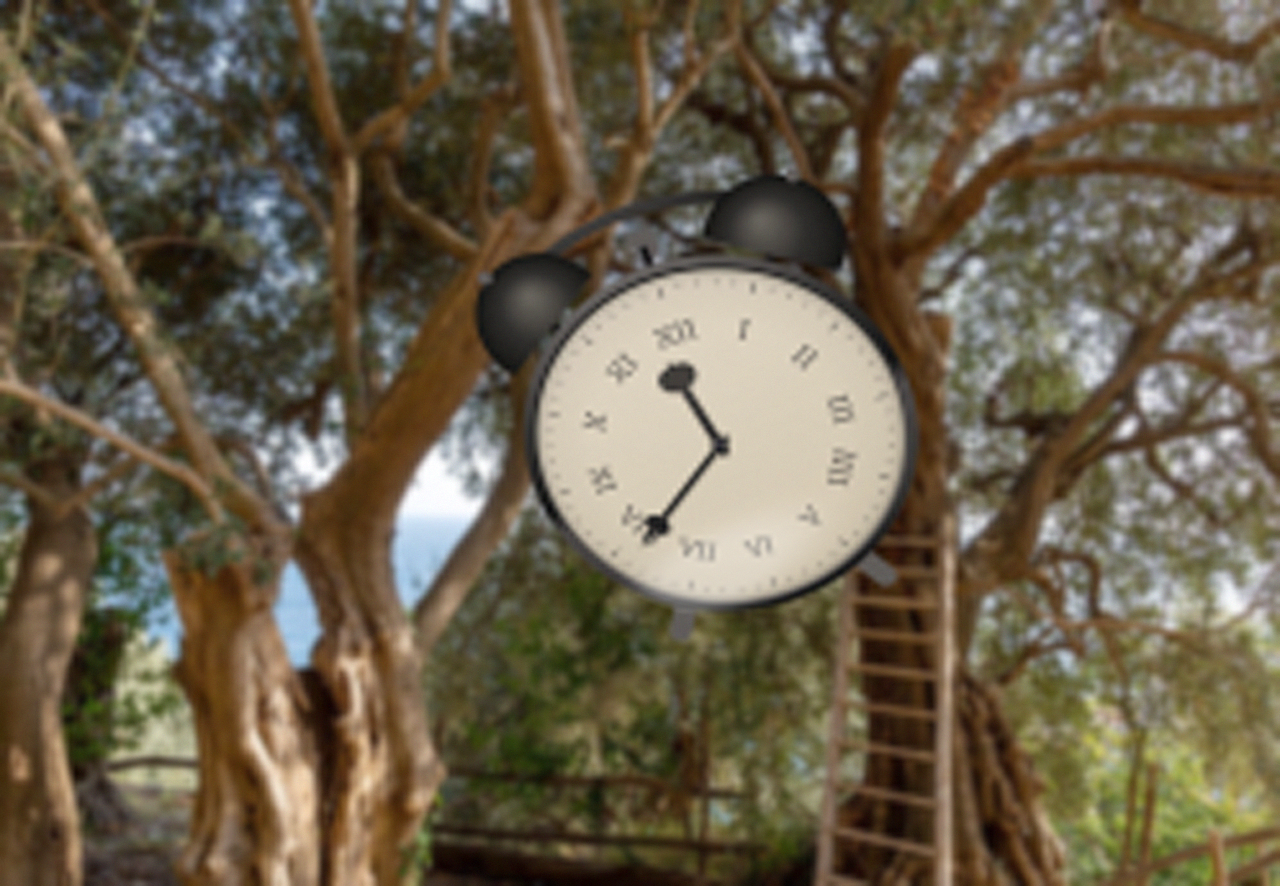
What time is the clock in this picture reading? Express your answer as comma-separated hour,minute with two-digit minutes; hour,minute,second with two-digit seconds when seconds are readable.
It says 11,39
